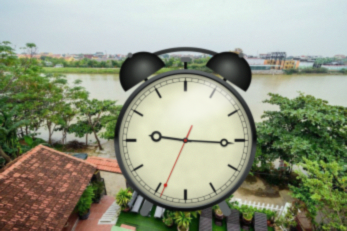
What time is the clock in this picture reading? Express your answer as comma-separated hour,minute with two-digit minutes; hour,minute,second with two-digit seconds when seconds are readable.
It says 9,15,34
